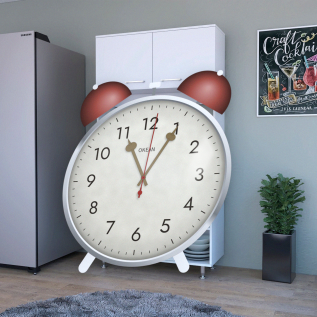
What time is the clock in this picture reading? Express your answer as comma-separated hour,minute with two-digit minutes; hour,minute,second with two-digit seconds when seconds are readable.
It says 11,05,01
